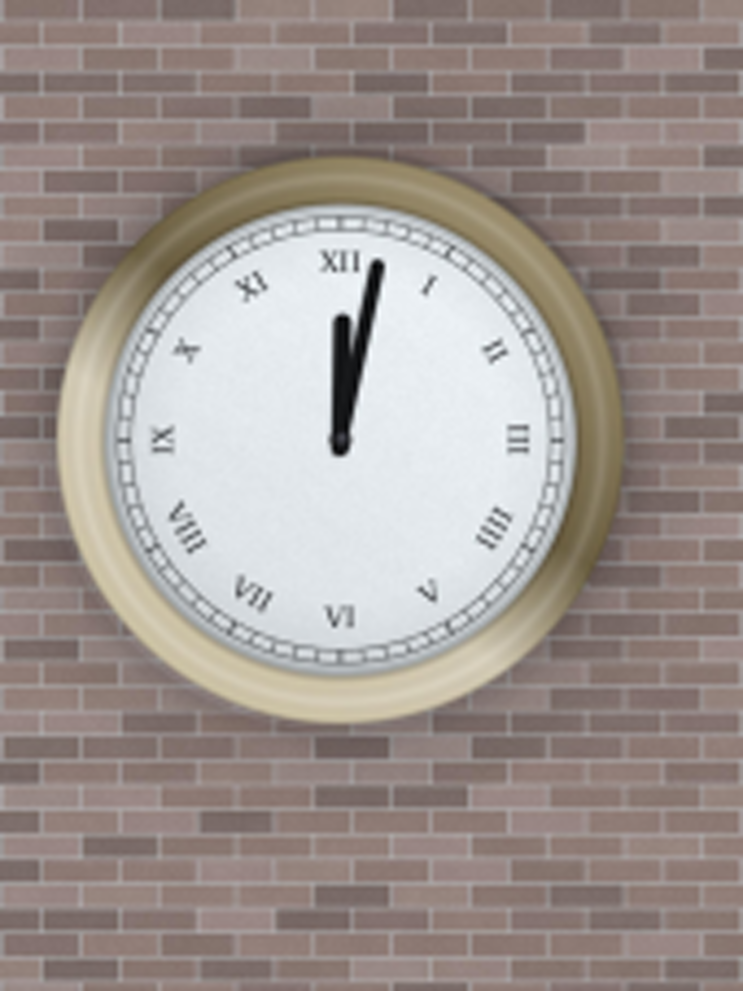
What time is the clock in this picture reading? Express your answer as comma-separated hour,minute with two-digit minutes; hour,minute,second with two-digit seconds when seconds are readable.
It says 12,02
